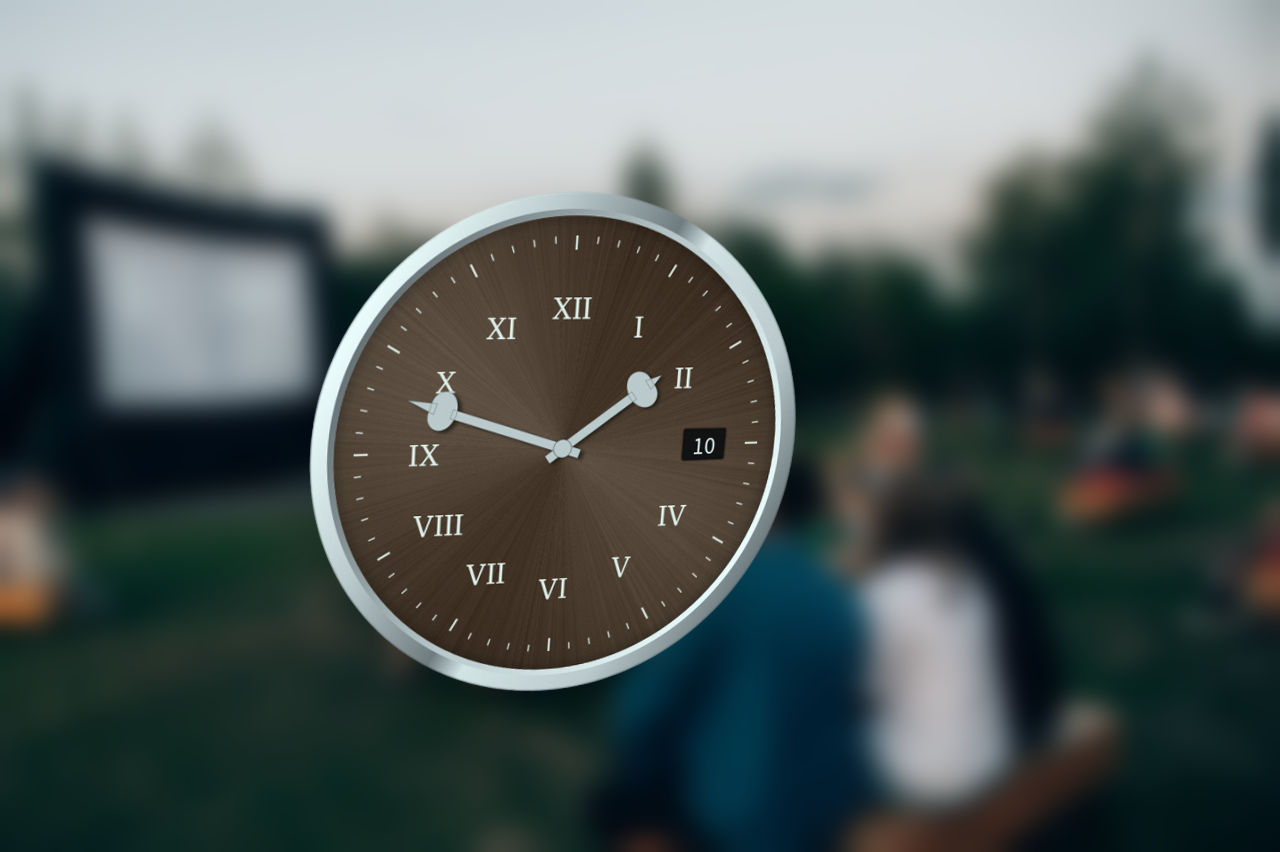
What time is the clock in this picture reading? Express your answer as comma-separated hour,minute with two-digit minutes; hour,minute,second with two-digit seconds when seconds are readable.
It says 1,48
